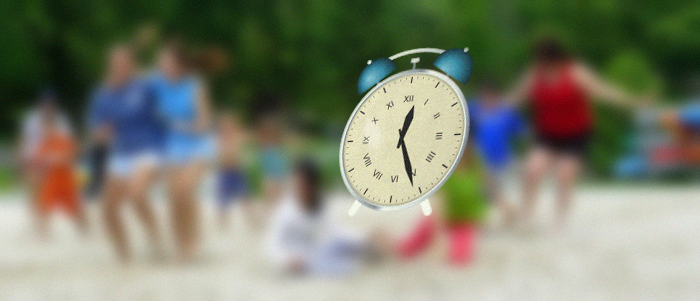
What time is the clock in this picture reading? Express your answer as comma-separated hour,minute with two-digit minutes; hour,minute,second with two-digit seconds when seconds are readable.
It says 12,26
